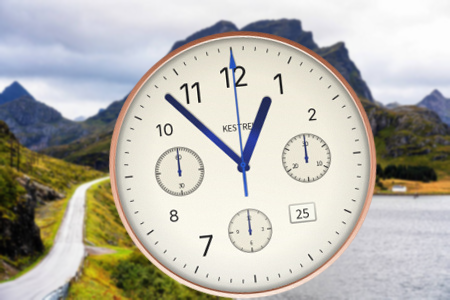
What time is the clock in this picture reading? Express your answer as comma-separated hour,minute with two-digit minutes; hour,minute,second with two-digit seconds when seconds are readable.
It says 12,53
